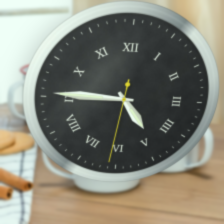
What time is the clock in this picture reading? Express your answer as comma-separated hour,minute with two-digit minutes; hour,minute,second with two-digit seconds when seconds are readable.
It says 4,45,31
